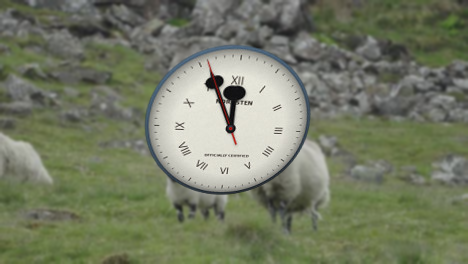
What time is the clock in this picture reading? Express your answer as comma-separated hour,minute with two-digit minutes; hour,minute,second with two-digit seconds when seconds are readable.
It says 11,55,56
